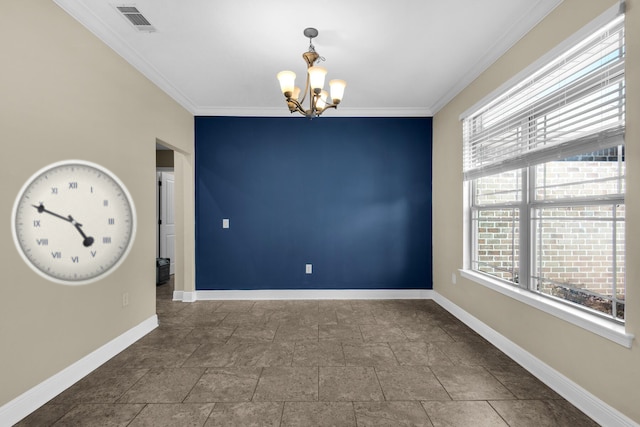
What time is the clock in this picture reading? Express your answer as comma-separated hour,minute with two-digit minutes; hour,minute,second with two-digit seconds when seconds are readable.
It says 4,49
